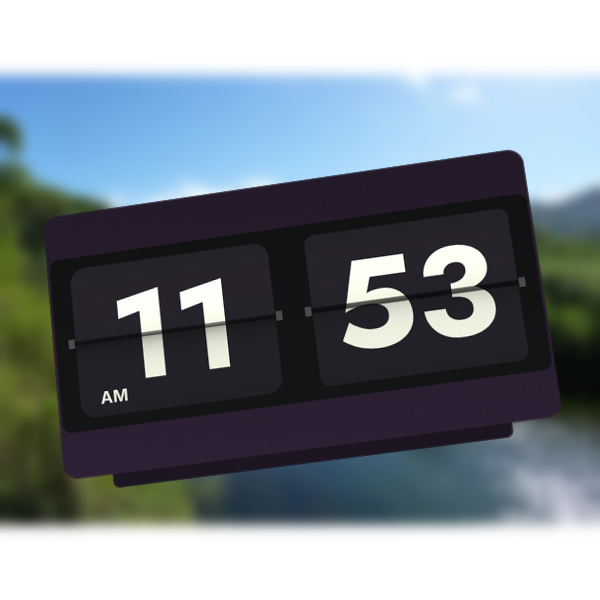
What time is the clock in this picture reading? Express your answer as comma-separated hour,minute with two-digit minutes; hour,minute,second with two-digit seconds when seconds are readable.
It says 11,53
